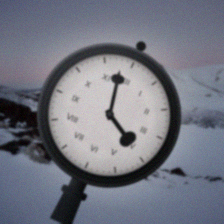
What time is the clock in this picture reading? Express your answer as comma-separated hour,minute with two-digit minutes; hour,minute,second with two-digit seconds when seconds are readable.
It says 3,58
